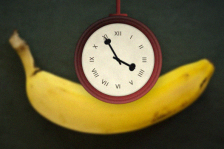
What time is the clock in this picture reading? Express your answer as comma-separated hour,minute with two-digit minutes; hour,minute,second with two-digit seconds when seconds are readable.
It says 3,55
